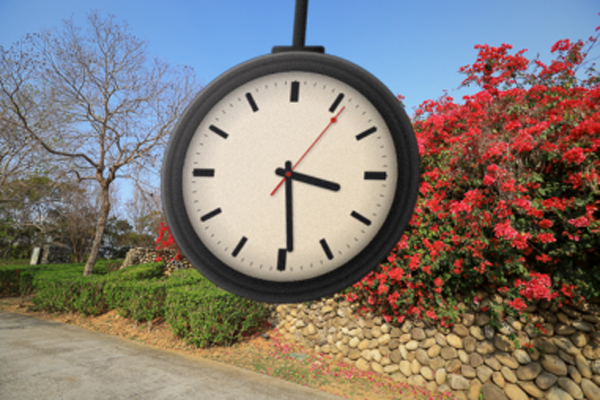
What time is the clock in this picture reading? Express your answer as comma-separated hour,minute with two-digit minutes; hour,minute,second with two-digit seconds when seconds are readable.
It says 3,29,06
